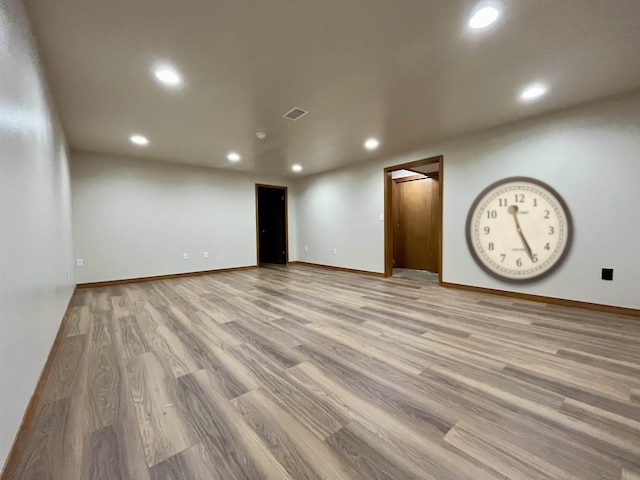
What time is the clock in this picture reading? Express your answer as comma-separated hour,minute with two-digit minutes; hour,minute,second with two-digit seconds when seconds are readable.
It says 11,26
